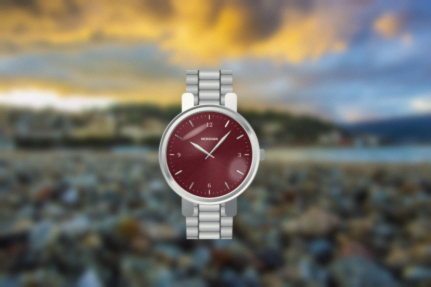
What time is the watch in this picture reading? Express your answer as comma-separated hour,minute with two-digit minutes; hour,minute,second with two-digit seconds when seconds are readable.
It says 10,07
